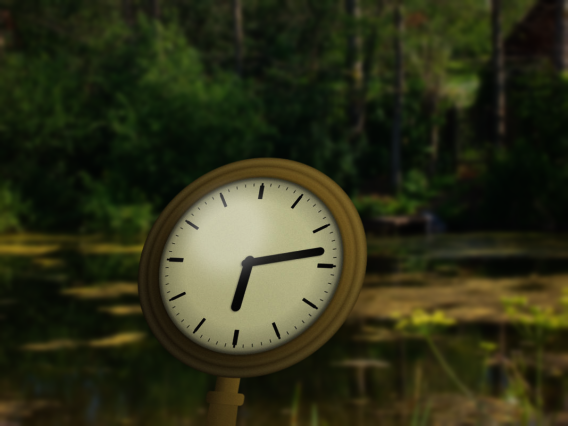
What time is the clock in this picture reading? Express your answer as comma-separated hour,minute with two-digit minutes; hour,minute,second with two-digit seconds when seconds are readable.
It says 6,13
